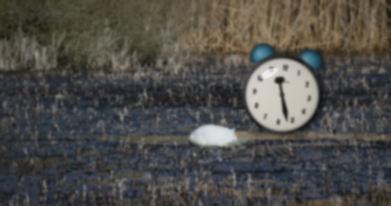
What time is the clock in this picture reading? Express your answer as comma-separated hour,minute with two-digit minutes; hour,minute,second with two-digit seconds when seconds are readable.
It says 11,27
